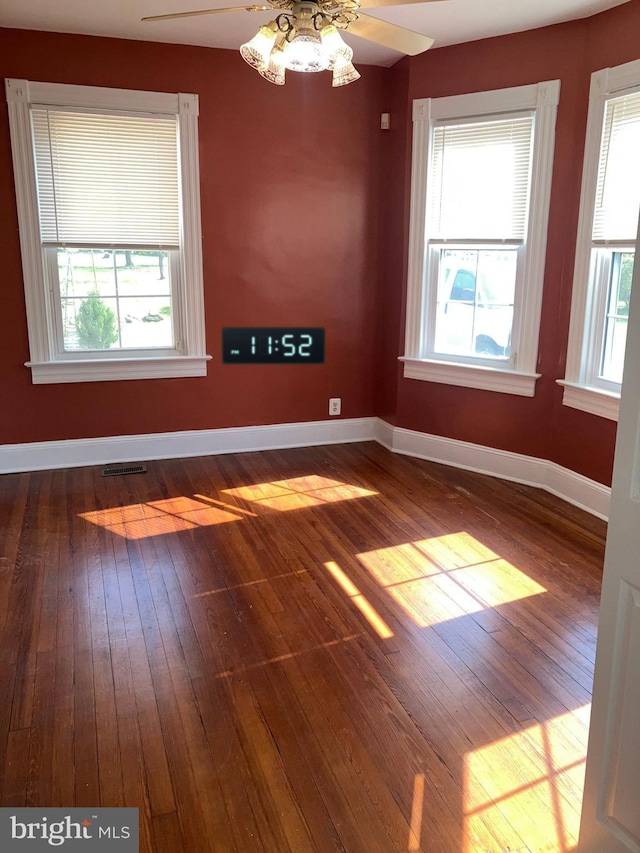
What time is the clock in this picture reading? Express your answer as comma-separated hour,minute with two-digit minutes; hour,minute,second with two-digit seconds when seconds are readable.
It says 11,52
